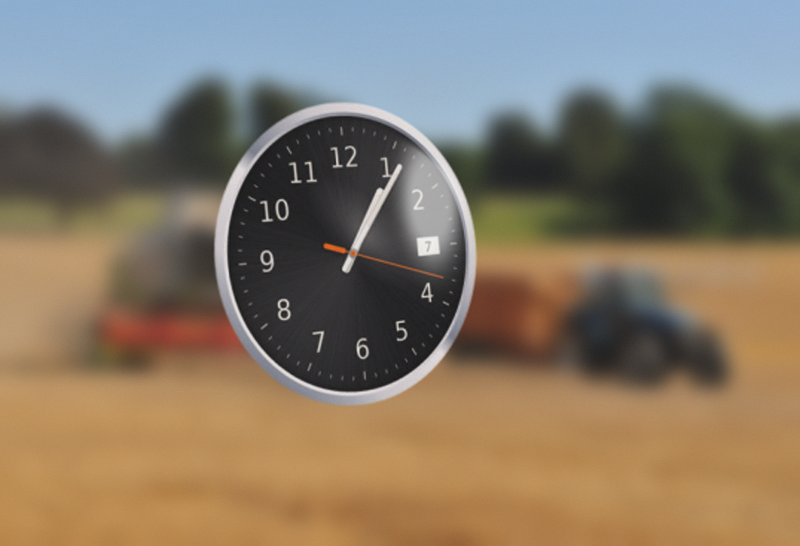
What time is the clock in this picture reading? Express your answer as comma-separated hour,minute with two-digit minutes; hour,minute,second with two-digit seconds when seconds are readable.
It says 1,06,18
